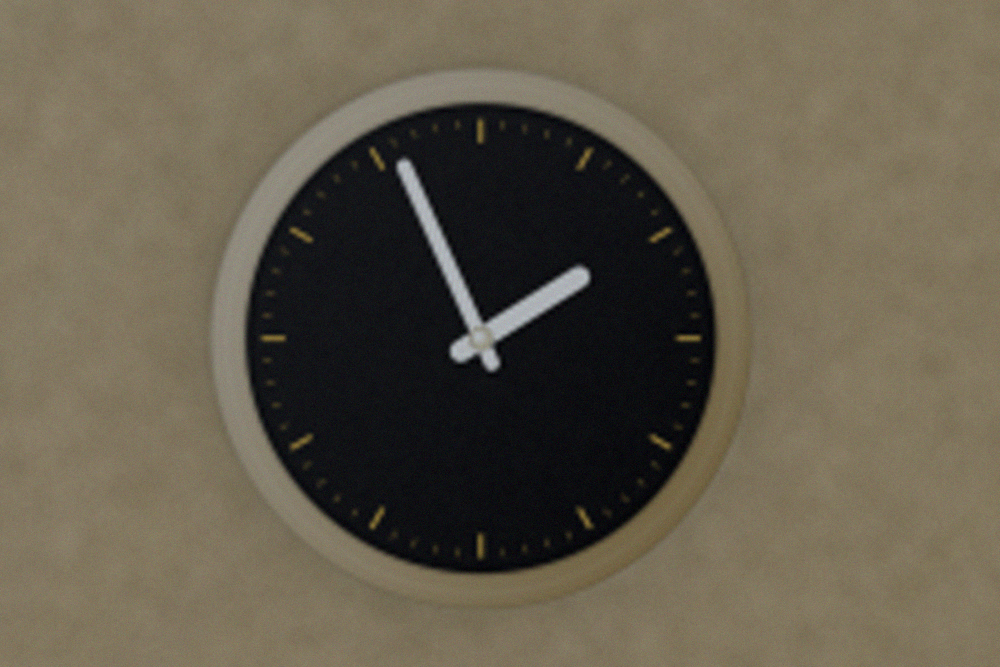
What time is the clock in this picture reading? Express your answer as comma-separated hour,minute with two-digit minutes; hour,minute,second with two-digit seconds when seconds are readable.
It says 1,56
